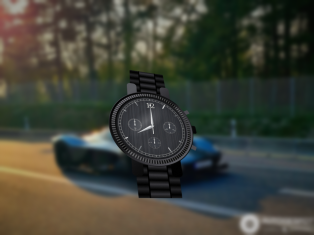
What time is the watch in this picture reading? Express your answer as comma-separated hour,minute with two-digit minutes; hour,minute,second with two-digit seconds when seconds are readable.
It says 8,00
